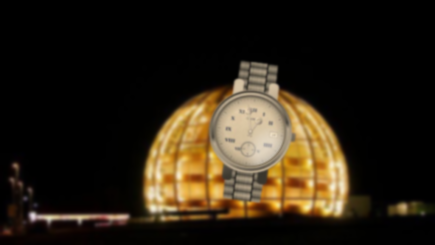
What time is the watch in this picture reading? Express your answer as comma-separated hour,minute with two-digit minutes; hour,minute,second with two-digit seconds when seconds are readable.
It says 12,58
